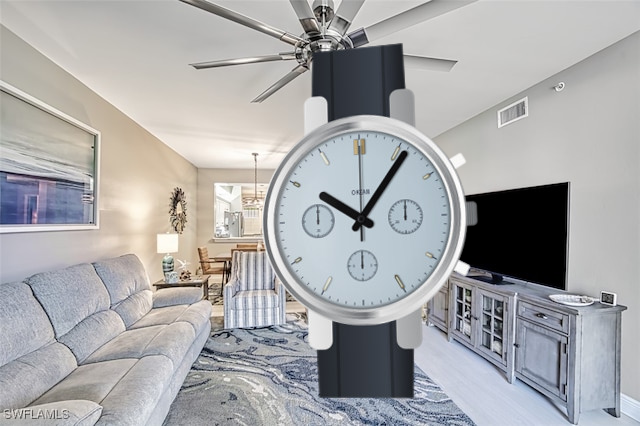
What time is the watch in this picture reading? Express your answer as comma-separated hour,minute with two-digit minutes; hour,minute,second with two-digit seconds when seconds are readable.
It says 10,06
